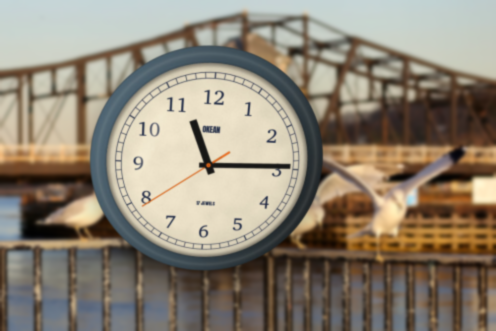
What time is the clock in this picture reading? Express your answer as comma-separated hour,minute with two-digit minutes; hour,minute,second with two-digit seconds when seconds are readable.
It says 11,14,39
